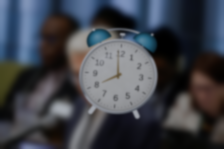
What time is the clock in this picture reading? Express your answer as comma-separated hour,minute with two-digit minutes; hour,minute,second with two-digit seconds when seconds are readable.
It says 7,59
